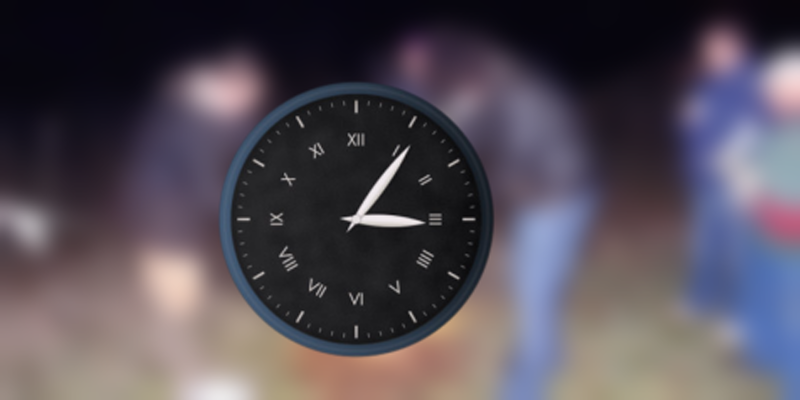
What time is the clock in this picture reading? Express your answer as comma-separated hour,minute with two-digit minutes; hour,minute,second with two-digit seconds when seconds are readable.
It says 3,06
